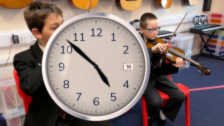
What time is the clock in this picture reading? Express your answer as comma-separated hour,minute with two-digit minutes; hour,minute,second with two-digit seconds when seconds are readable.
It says 4,52
